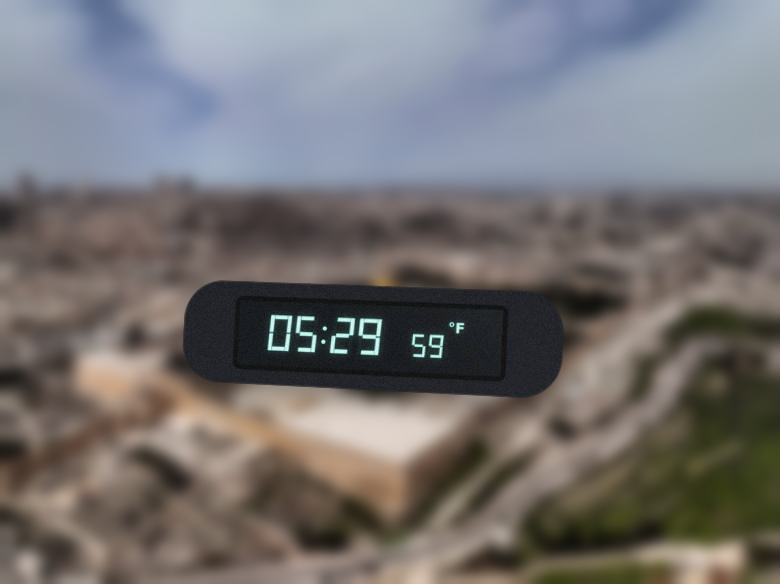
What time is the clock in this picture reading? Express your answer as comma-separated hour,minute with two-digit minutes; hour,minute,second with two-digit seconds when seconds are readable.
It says 5,29
